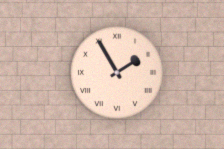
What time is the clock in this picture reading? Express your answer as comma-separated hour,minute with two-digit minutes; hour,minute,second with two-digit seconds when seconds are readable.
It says 1,55
